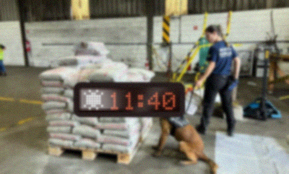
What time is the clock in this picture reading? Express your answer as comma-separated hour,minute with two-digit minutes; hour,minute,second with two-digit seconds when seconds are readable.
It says 11,40
